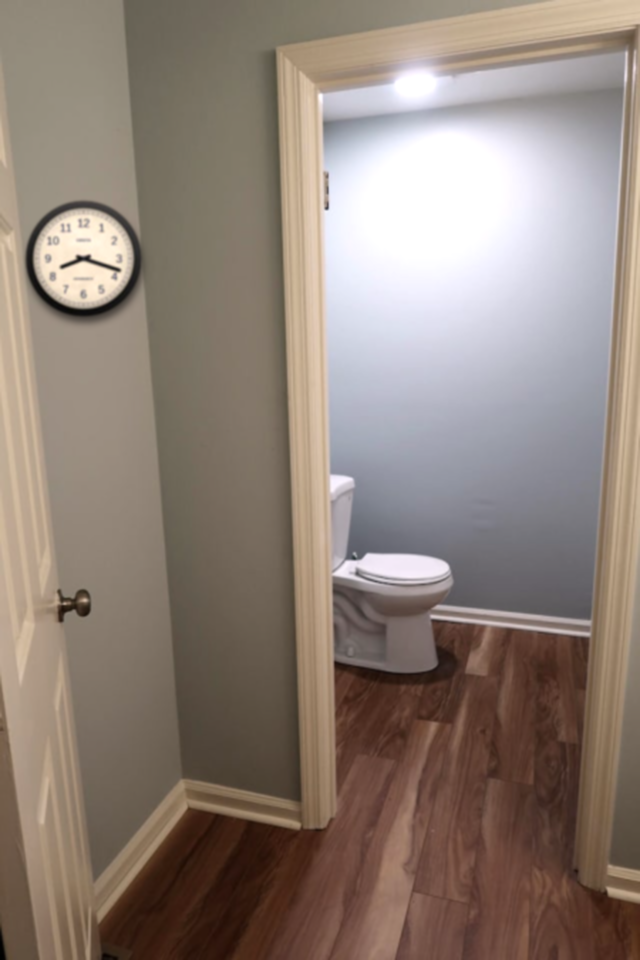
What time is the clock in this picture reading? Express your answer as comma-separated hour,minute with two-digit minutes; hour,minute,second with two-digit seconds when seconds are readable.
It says 8,18
